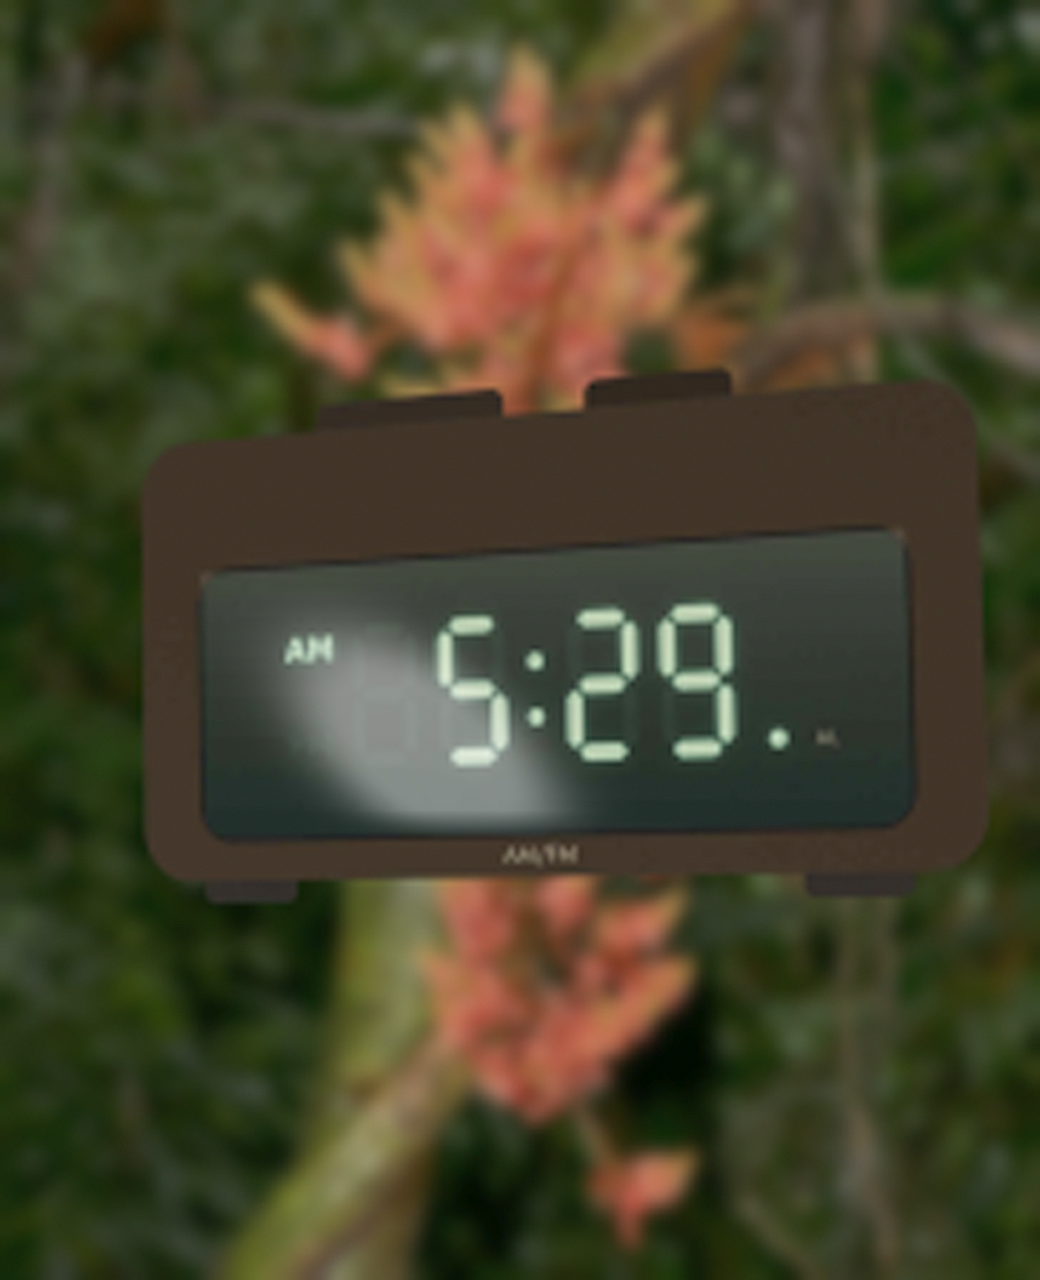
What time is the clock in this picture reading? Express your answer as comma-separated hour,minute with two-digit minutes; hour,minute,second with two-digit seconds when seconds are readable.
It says 5,29
